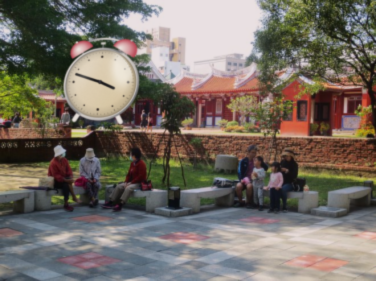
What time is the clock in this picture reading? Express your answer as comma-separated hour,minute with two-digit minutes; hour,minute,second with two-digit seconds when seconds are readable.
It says 3,48
